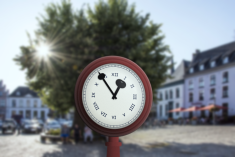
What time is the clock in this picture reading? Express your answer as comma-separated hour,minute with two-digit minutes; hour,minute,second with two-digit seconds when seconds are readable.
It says 12,54
